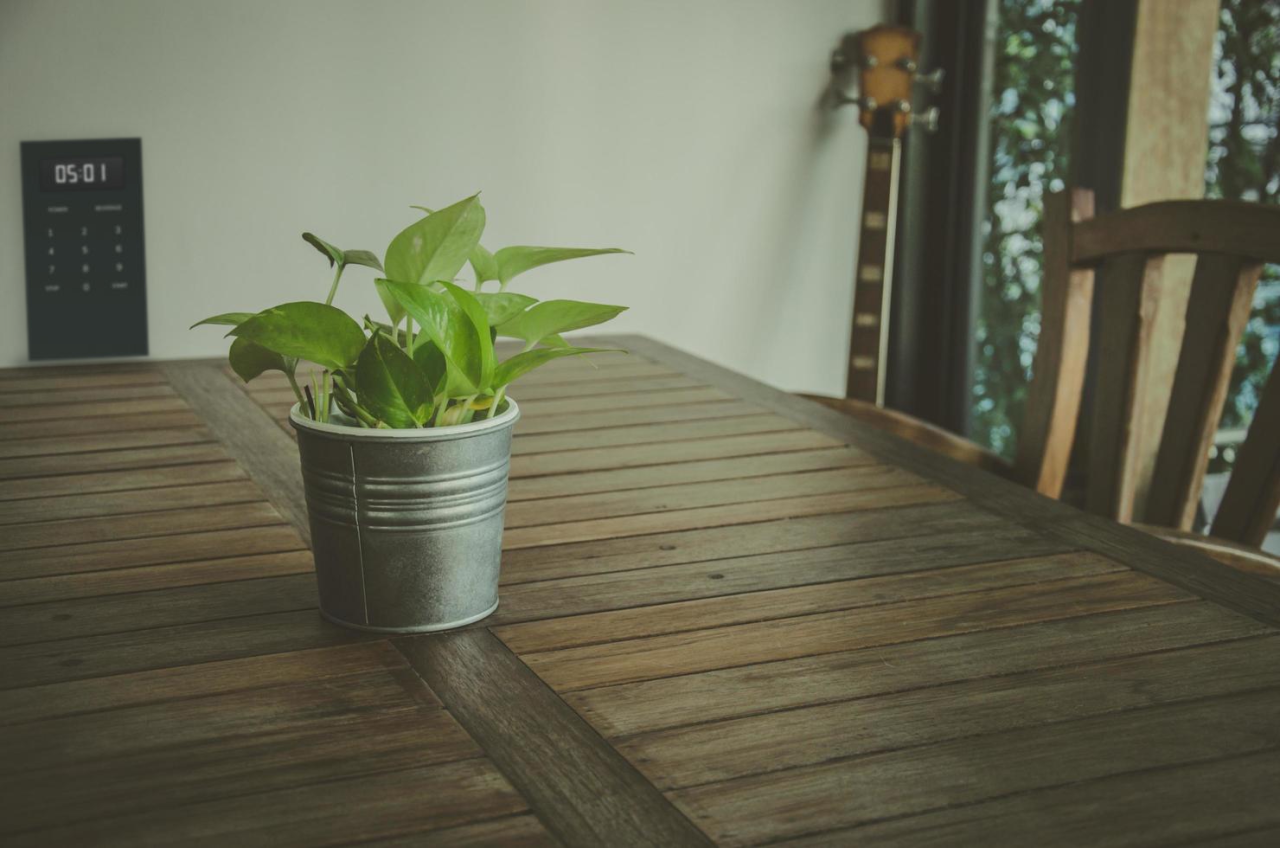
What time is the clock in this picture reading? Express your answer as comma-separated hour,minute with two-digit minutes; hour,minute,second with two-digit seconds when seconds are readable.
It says 5,01
